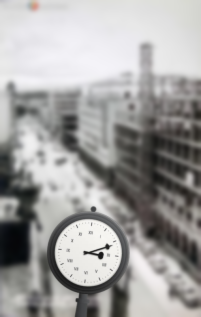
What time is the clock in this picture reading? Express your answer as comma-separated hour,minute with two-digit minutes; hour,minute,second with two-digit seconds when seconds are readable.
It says 3,11
